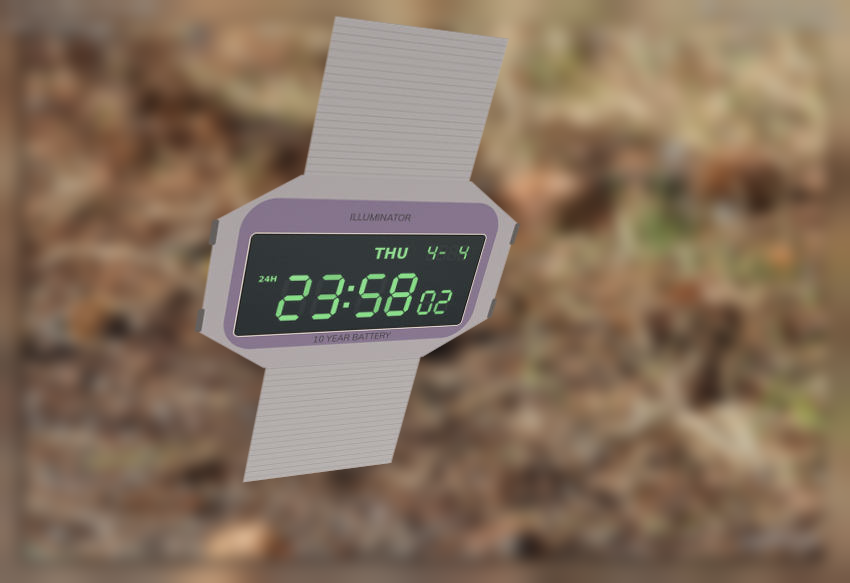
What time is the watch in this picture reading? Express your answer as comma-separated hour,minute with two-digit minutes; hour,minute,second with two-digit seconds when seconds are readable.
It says 23,58,02
